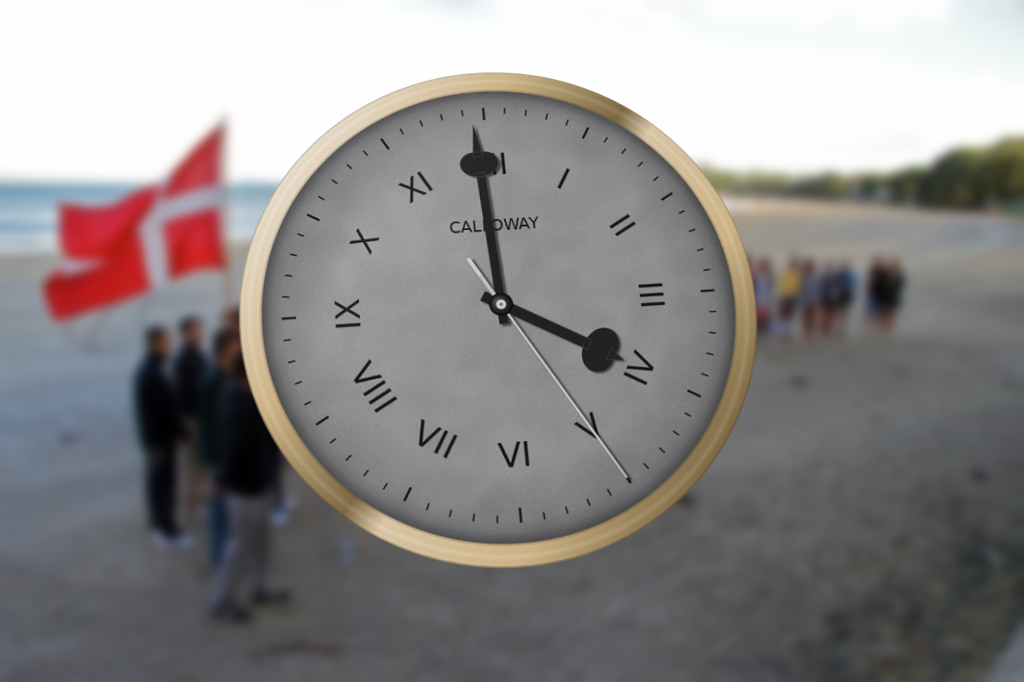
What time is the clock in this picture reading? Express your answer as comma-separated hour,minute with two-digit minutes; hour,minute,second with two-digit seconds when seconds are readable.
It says 3,59,25
